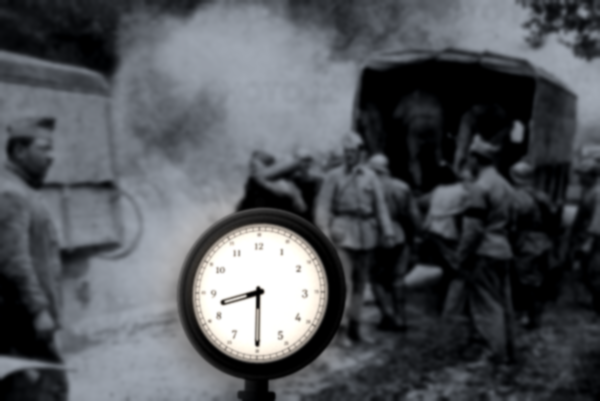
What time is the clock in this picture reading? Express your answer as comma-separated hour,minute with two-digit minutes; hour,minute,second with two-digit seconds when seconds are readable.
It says 8,30
